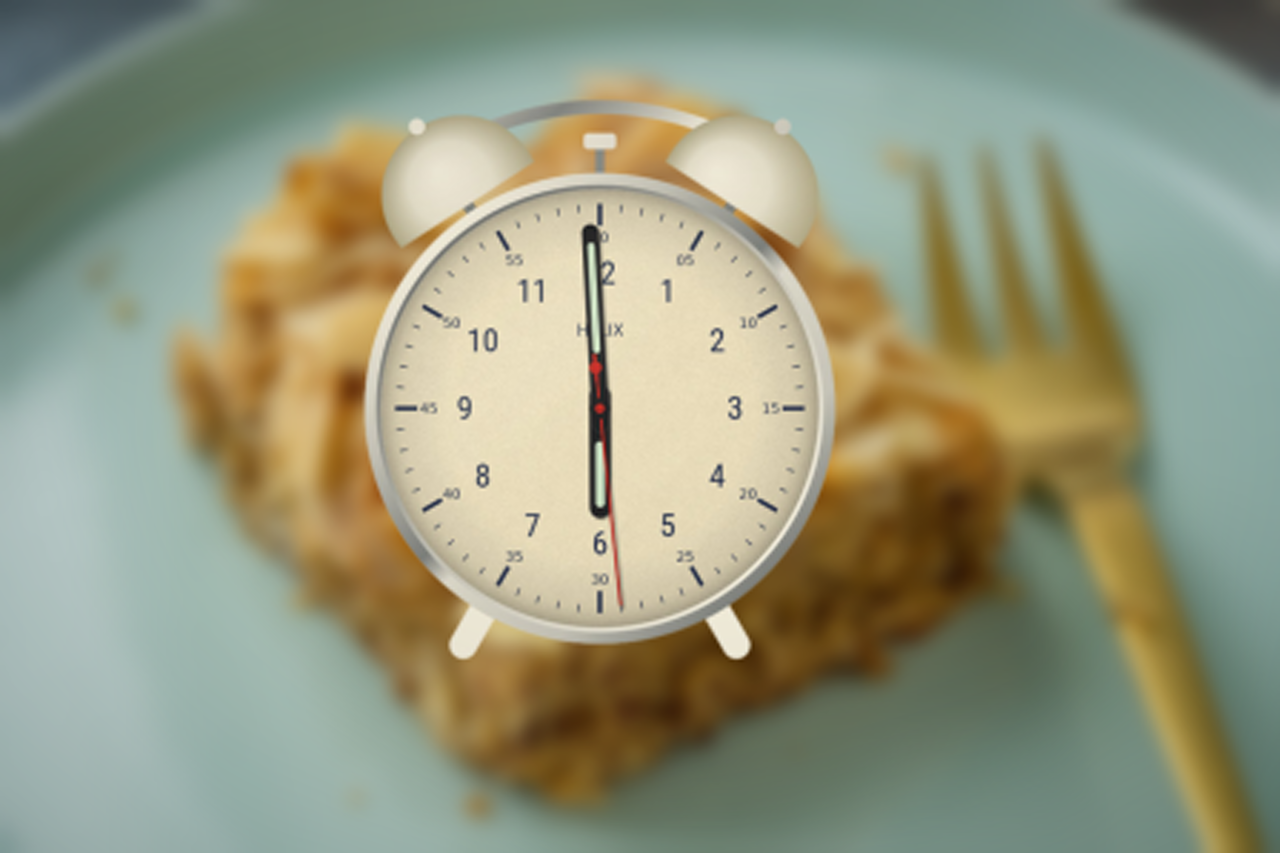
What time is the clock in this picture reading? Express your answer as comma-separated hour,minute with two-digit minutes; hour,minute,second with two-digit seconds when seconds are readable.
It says 5,59,29
